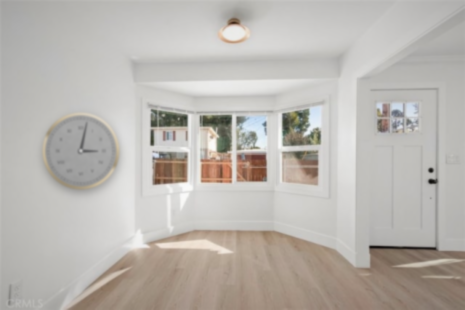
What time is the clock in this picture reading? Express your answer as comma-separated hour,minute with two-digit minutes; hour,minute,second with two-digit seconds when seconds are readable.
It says 3,02
